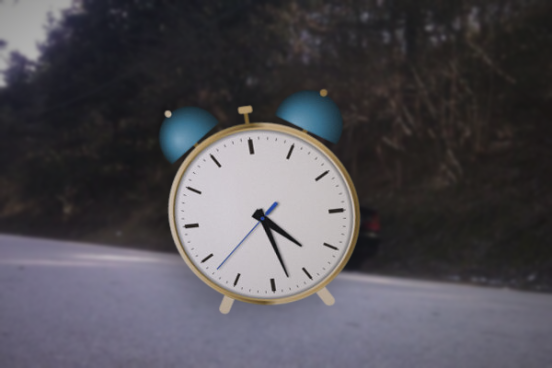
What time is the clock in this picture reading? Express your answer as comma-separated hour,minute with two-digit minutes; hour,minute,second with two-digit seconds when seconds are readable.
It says 4,27,38
